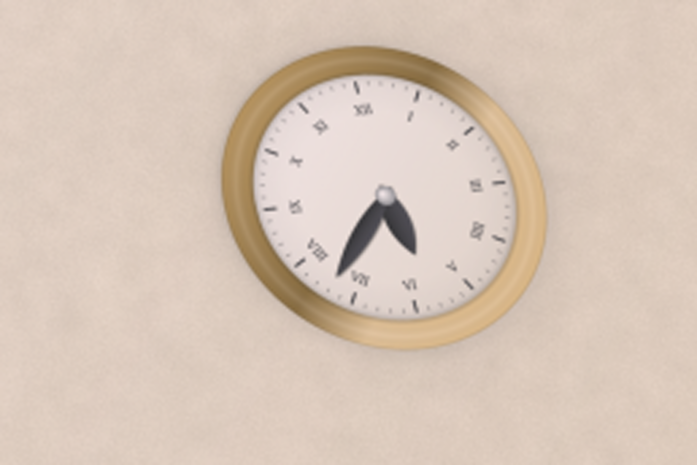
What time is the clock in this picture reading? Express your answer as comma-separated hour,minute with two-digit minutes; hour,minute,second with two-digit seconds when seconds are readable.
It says 5,37
